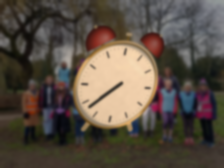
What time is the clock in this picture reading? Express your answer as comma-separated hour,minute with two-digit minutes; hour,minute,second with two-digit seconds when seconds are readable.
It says 7,38
